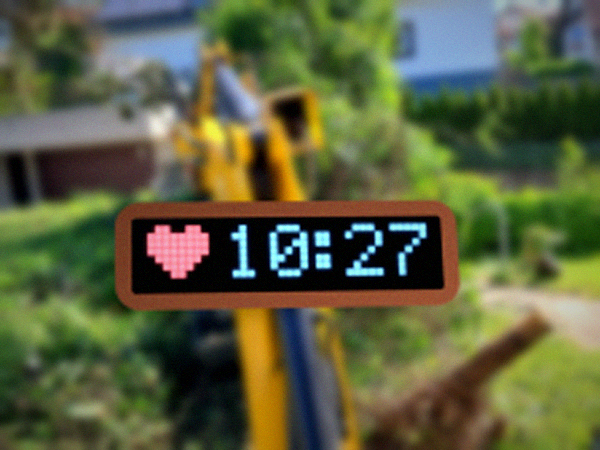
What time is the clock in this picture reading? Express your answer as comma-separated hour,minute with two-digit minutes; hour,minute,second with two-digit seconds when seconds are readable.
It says 10,27
